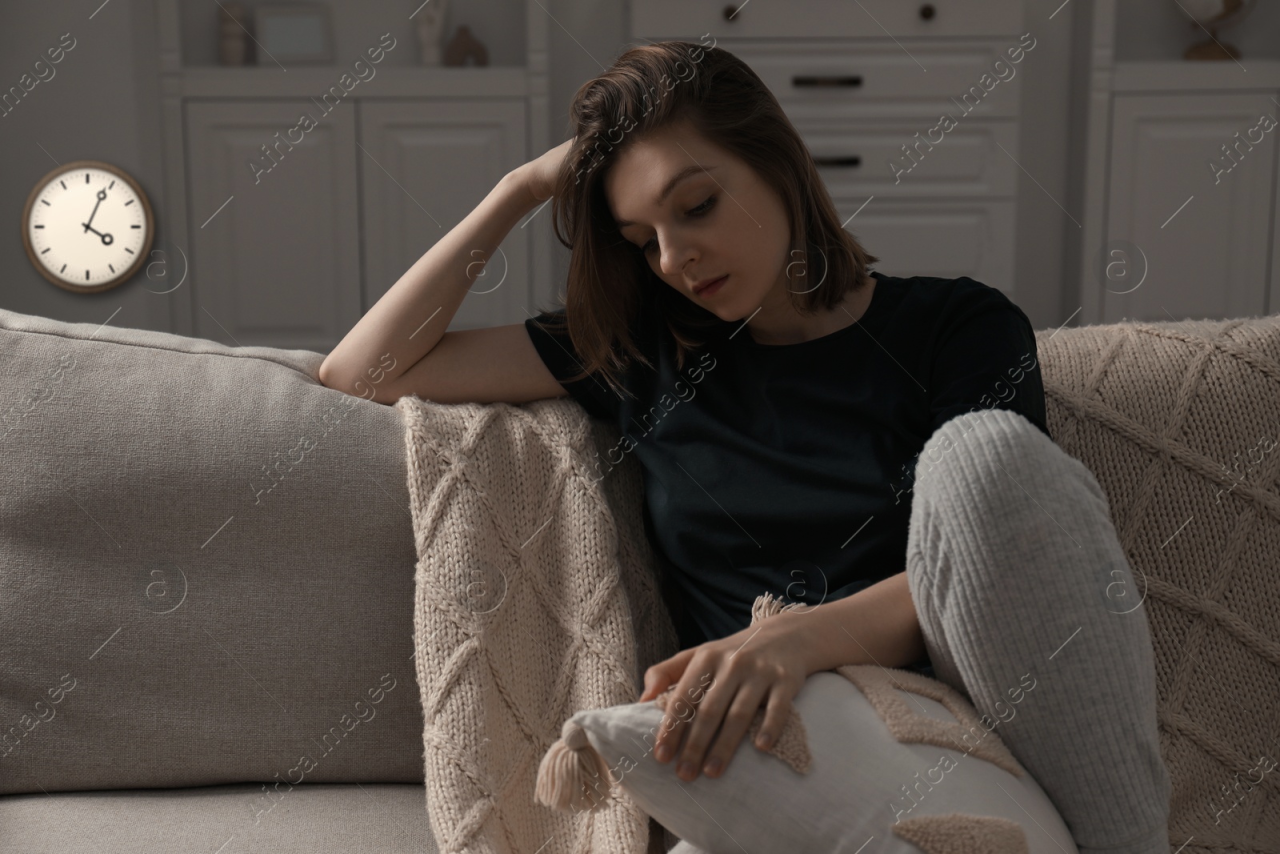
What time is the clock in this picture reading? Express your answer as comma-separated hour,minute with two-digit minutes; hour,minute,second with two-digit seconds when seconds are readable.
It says 4,04
